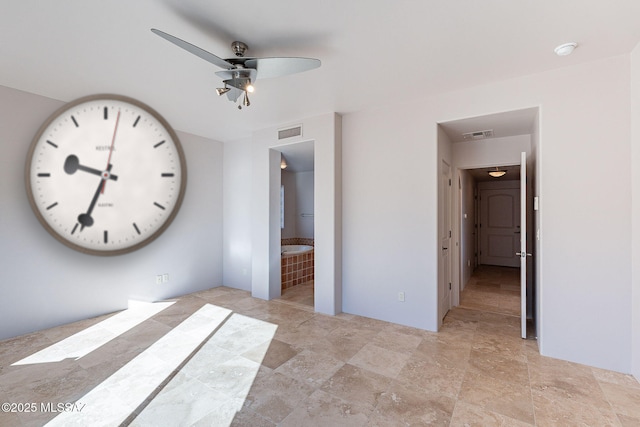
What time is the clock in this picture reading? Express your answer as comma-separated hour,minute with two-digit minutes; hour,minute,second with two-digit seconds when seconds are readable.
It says 9,34,02
